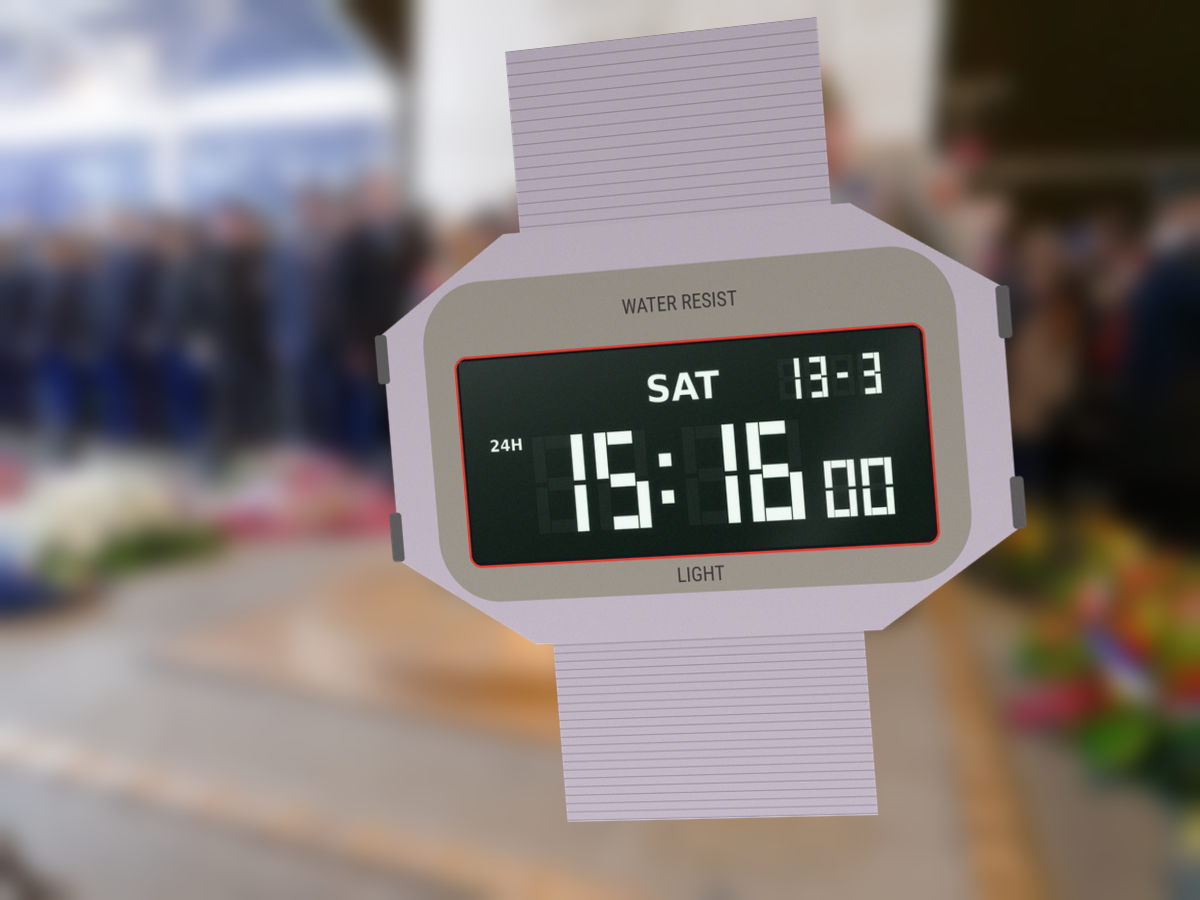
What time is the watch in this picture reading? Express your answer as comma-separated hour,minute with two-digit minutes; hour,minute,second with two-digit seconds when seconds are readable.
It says 15,16,00
